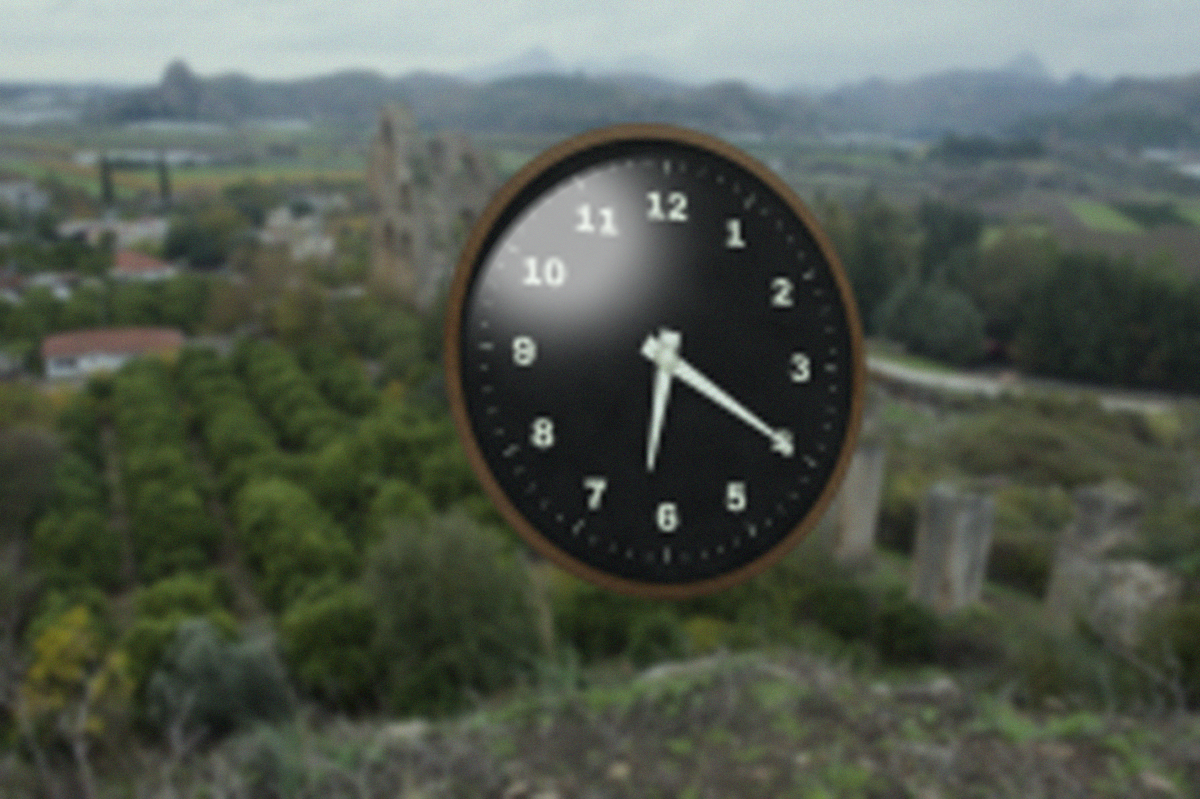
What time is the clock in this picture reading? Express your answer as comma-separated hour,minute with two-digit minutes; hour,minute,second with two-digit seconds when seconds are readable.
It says 6,20
